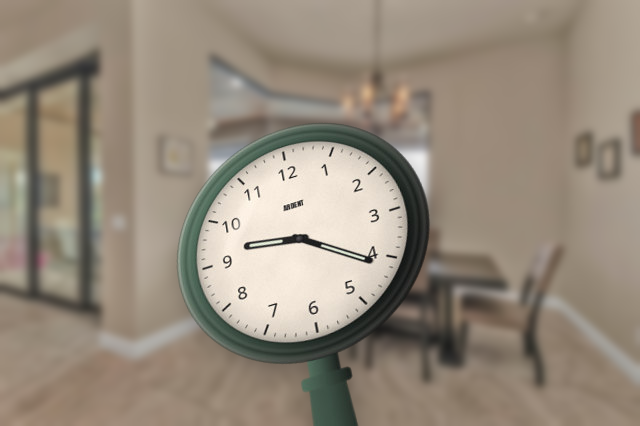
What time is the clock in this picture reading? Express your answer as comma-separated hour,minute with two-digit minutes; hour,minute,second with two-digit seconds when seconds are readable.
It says 9,21
